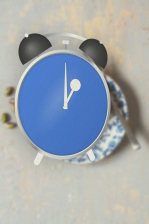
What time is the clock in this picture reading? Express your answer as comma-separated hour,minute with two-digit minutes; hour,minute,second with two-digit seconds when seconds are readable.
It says 1,00
